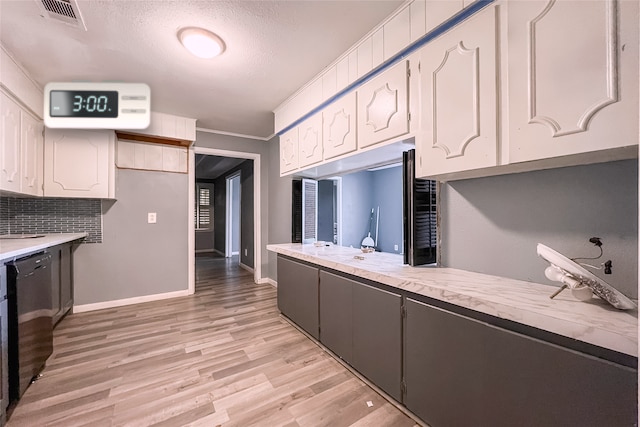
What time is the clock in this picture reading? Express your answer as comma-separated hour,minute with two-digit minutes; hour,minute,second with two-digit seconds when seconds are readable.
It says 3,00
